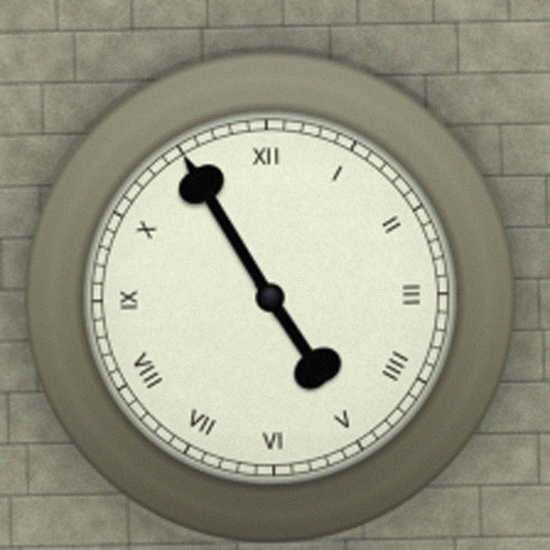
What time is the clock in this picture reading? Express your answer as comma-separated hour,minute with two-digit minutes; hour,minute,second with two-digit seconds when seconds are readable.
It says 4,55
